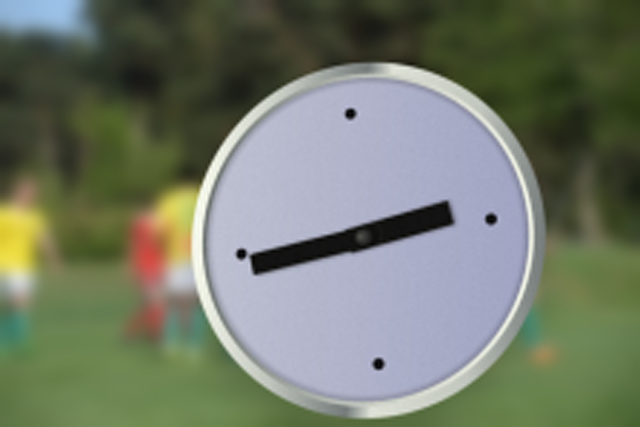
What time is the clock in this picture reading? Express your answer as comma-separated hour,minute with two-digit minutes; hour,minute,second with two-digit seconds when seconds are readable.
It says 2,44
